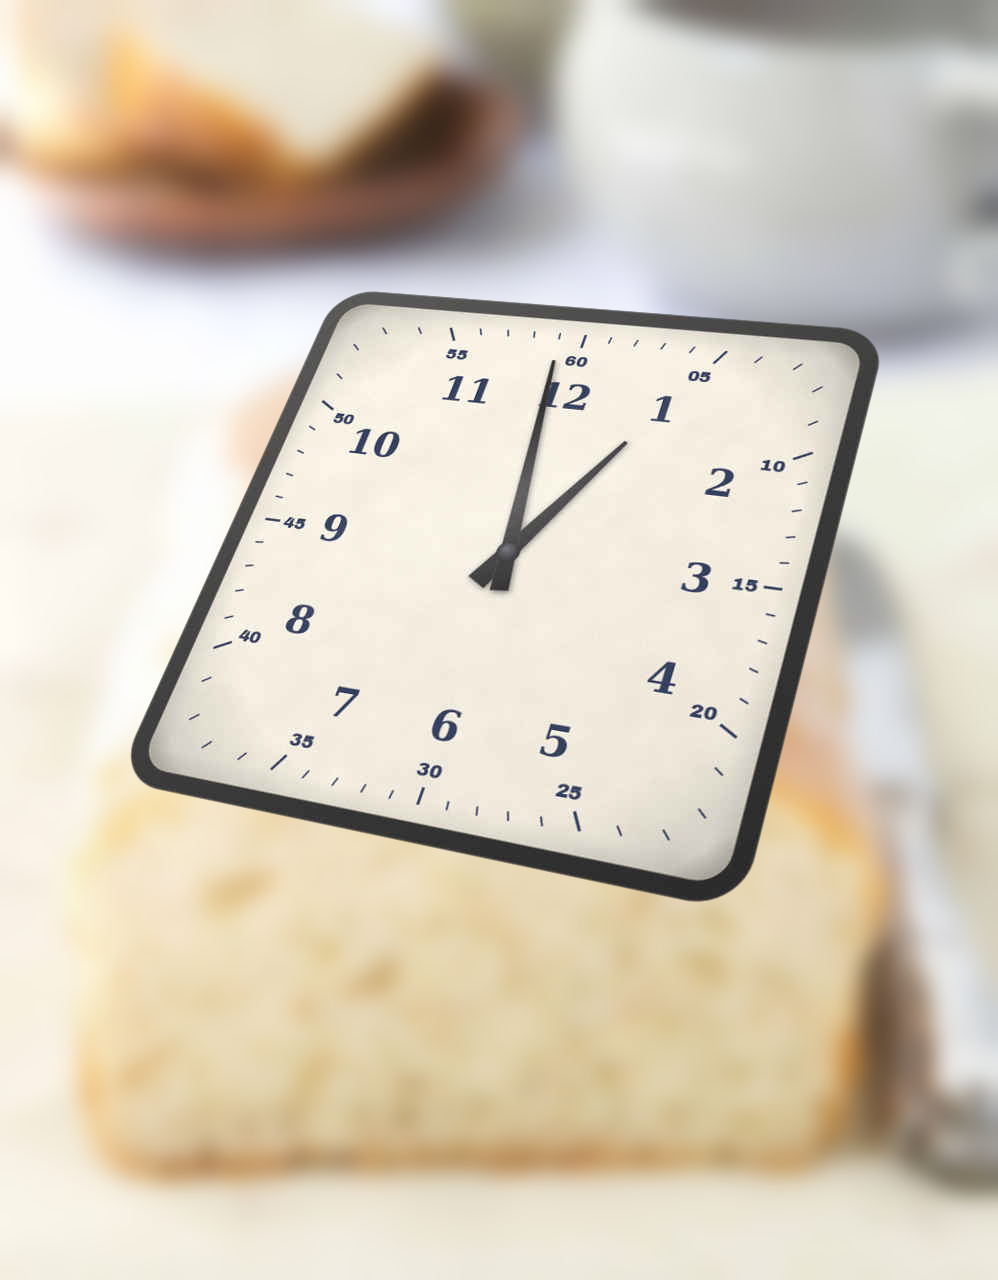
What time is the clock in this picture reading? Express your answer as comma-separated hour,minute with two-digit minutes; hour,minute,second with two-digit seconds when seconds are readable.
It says 12,59
